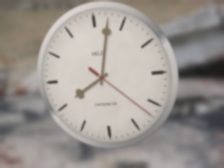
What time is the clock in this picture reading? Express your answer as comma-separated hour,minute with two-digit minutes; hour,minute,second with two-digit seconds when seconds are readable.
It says 8,02,22
